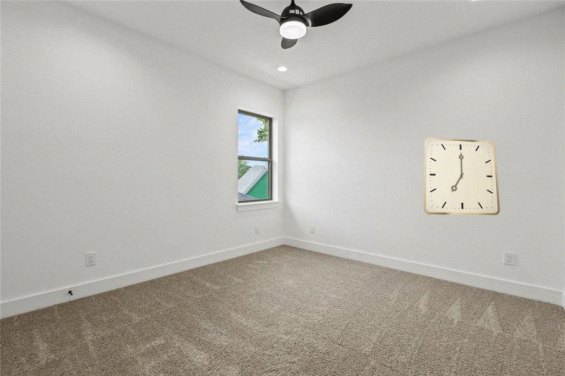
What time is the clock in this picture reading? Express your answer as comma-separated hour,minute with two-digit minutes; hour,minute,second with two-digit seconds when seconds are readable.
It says 7,00
